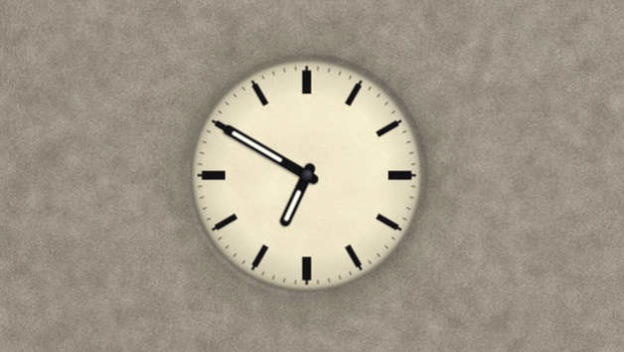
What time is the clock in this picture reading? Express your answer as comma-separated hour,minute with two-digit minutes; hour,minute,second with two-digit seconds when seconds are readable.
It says 6,50
